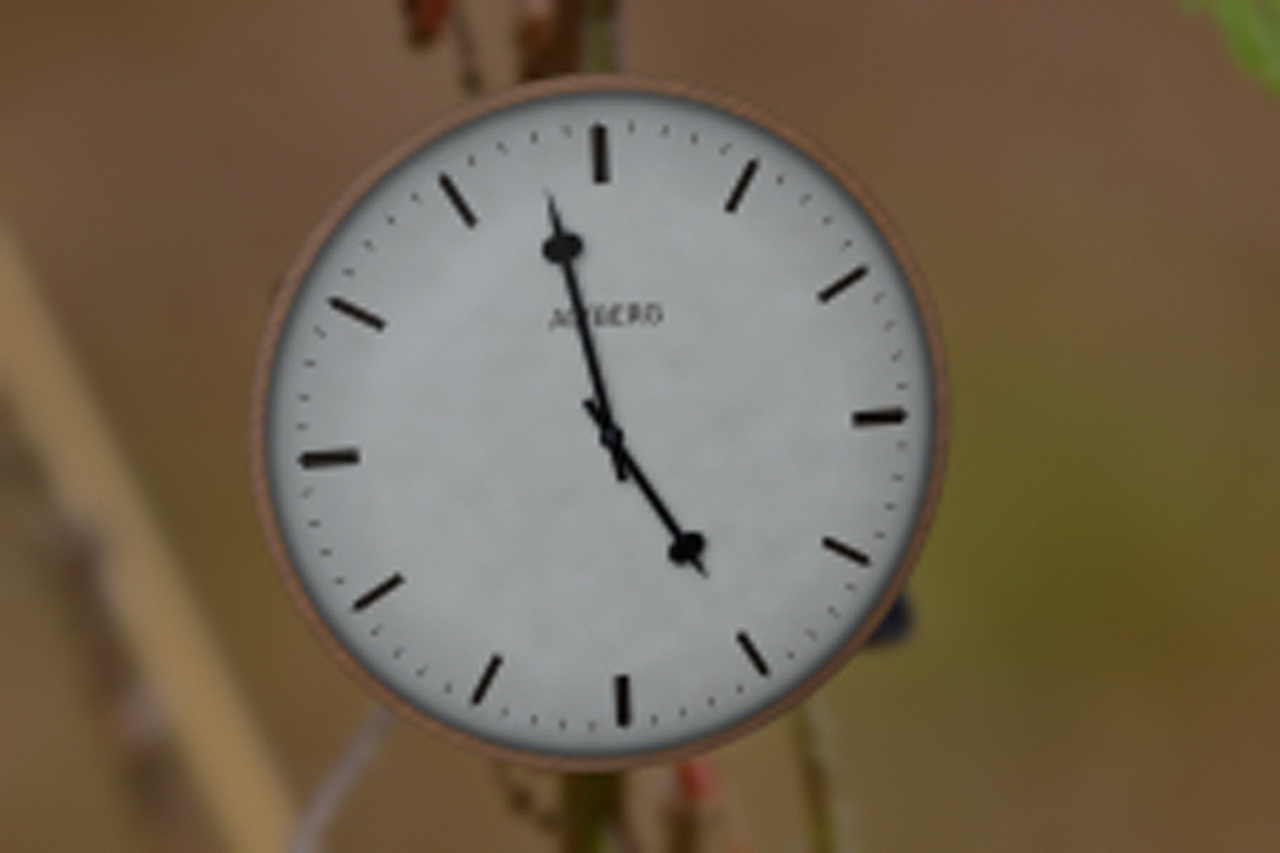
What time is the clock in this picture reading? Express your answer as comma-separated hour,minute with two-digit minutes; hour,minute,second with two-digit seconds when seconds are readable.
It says 4,58
